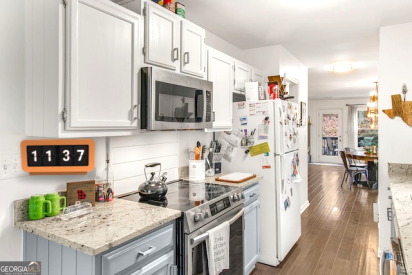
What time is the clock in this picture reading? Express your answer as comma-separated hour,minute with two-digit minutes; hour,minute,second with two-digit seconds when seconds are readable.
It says 11,37
